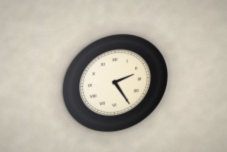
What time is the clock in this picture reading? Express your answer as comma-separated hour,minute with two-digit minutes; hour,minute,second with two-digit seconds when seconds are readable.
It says 2,25
